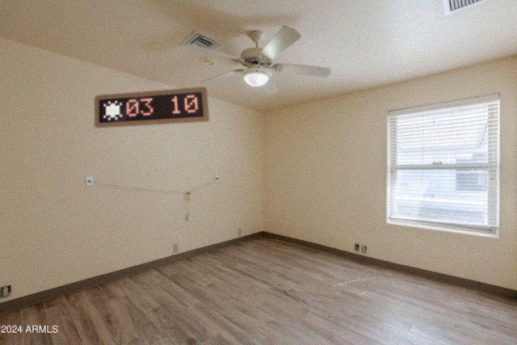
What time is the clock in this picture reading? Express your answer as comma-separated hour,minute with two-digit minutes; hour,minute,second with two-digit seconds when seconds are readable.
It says 3,10
